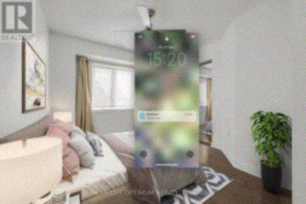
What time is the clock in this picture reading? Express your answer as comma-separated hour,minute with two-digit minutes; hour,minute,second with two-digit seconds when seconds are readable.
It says 15,20
